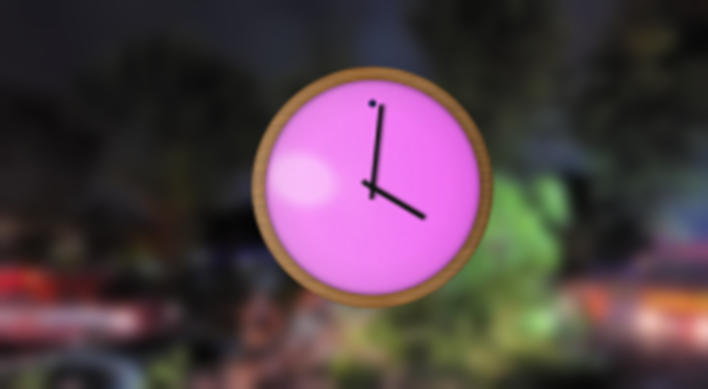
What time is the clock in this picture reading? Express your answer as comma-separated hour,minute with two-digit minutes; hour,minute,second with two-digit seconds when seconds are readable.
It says 4,01
